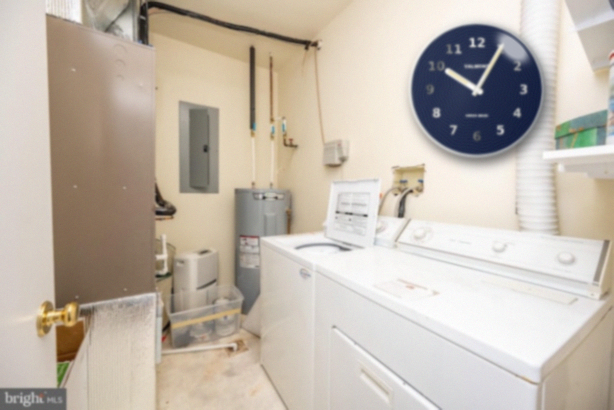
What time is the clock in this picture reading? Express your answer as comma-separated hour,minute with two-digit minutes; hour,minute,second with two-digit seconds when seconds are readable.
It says 10,05
